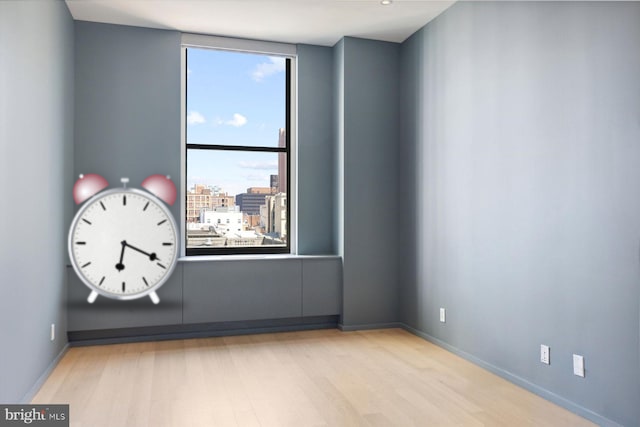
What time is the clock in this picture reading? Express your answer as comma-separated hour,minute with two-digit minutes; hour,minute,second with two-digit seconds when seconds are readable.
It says 6,19
